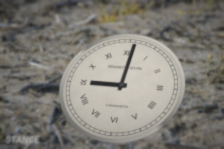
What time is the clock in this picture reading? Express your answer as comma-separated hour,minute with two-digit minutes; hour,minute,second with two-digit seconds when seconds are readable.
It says 9,01
